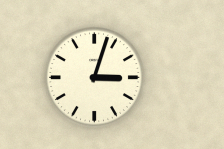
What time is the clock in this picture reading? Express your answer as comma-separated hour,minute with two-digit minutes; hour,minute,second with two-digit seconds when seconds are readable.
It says 3,03
